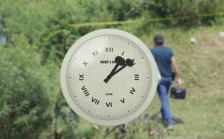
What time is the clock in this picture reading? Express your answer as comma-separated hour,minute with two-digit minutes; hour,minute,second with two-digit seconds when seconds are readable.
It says 1,09
